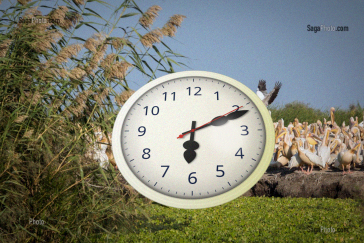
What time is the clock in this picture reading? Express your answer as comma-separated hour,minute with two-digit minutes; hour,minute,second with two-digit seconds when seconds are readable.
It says 6,11,10
